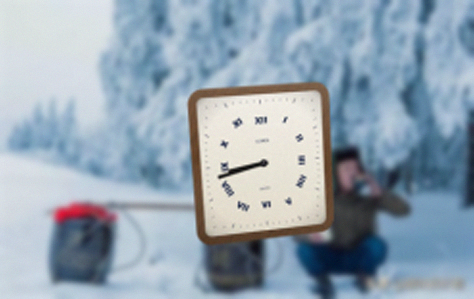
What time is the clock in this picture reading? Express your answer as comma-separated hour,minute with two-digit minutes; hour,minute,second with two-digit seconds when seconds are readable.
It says 8,43
